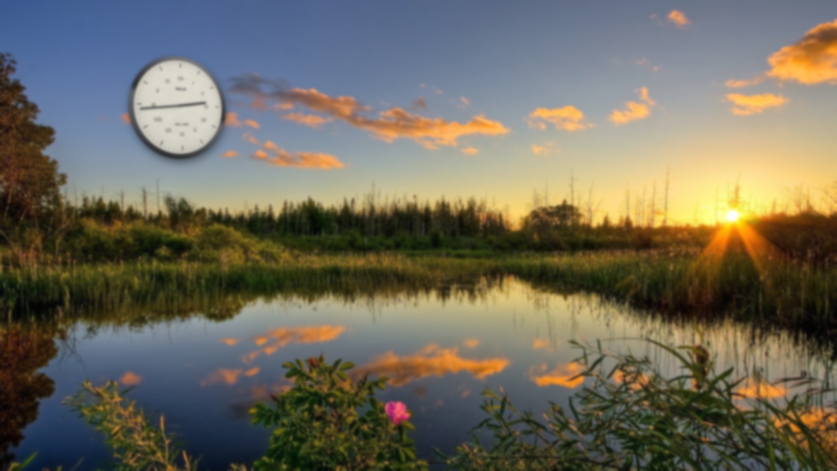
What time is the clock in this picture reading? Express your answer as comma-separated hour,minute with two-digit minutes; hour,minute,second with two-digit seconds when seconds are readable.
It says 2,44
